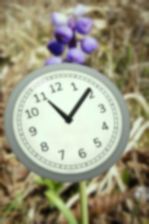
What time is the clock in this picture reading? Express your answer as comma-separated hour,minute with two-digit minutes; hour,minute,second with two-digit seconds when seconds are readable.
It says 11,09
